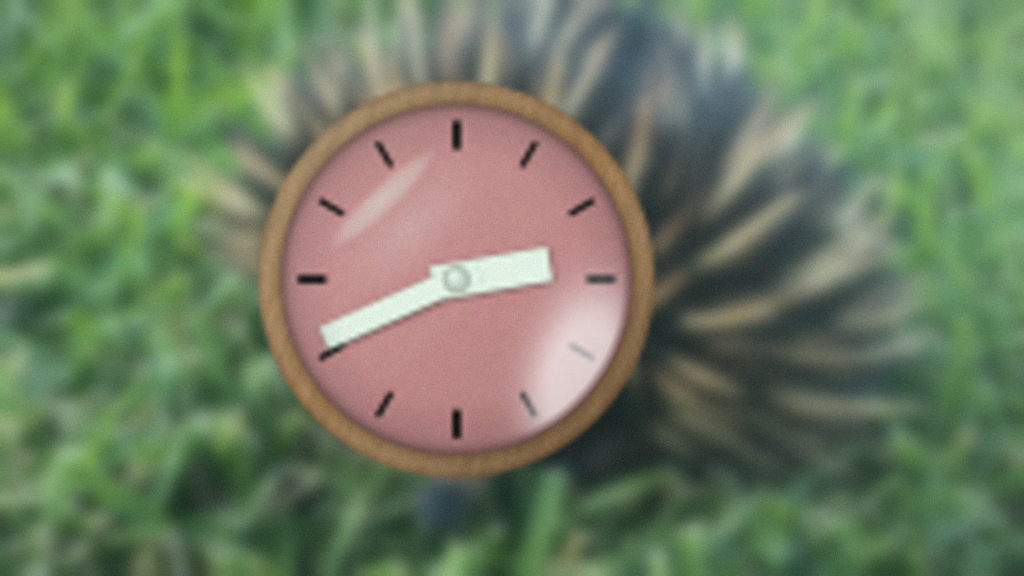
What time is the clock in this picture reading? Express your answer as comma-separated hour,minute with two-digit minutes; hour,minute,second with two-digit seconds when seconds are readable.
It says 2,41
